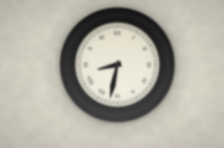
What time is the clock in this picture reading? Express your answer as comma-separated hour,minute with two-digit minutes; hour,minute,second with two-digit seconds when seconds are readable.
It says 8,32
